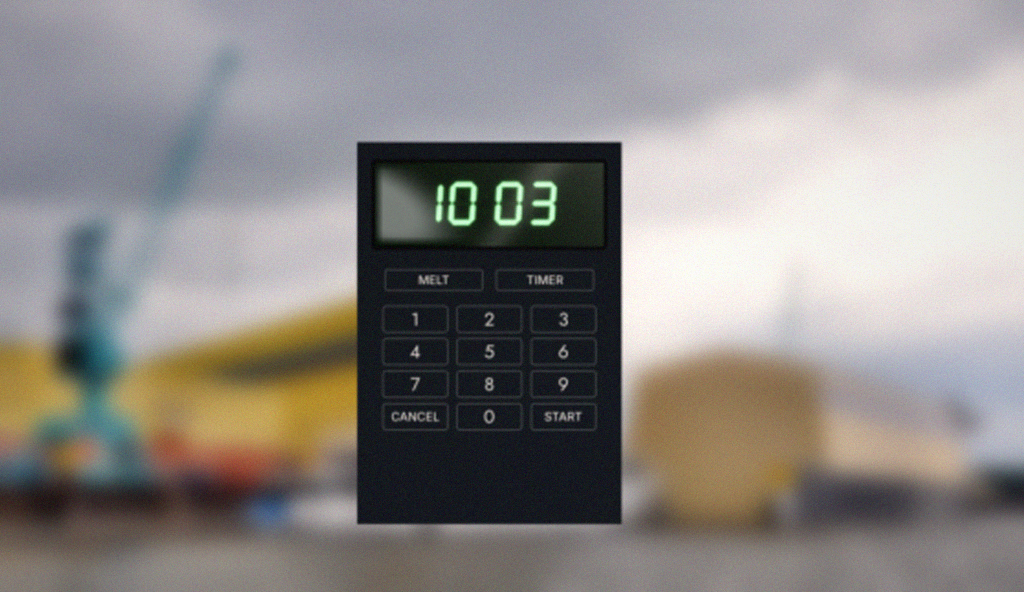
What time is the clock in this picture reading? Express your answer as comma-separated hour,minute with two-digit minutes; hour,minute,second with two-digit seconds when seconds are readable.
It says 10,03
